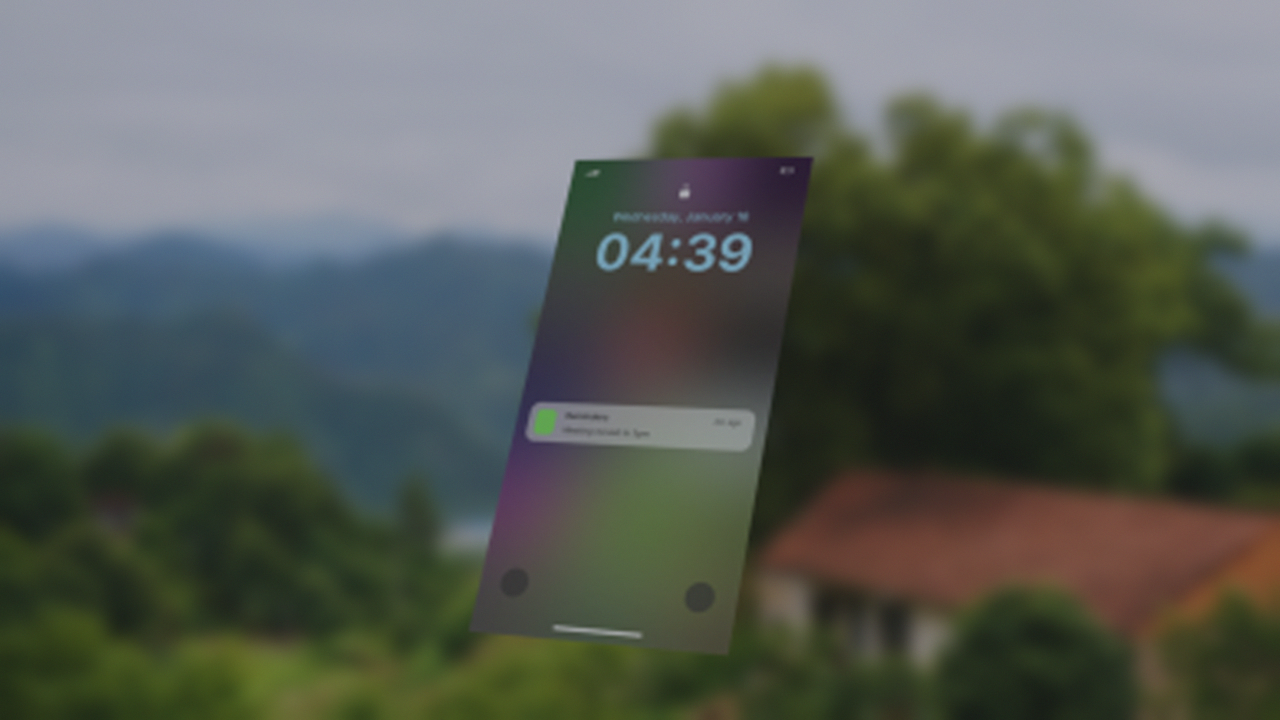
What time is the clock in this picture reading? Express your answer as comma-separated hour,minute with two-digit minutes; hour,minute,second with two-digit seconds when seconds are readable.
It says 4,39
